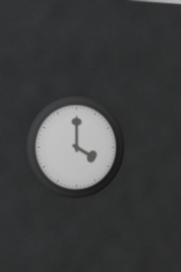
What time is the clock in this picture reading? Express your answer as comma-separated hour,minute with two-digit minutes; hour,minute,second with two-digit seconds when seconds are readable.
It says 4,00
